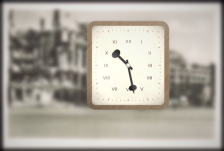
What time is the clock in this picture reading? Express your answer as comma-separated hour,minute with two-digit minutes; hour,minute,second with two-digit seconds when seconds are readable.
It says 10,28
